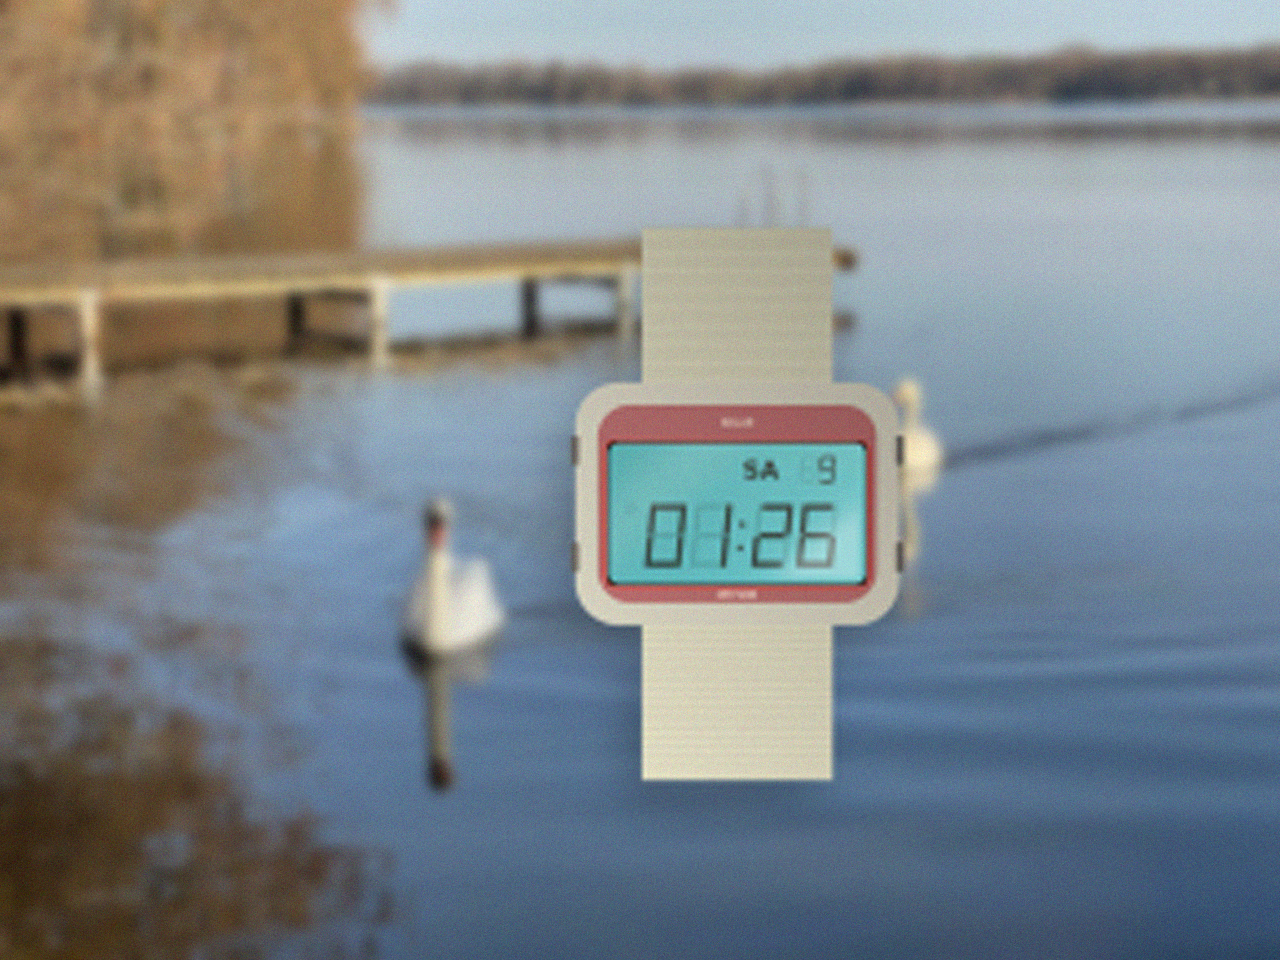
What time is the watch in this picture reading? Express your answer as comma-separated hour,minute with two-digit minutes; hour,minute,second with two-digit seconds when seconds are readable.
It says 1,26
